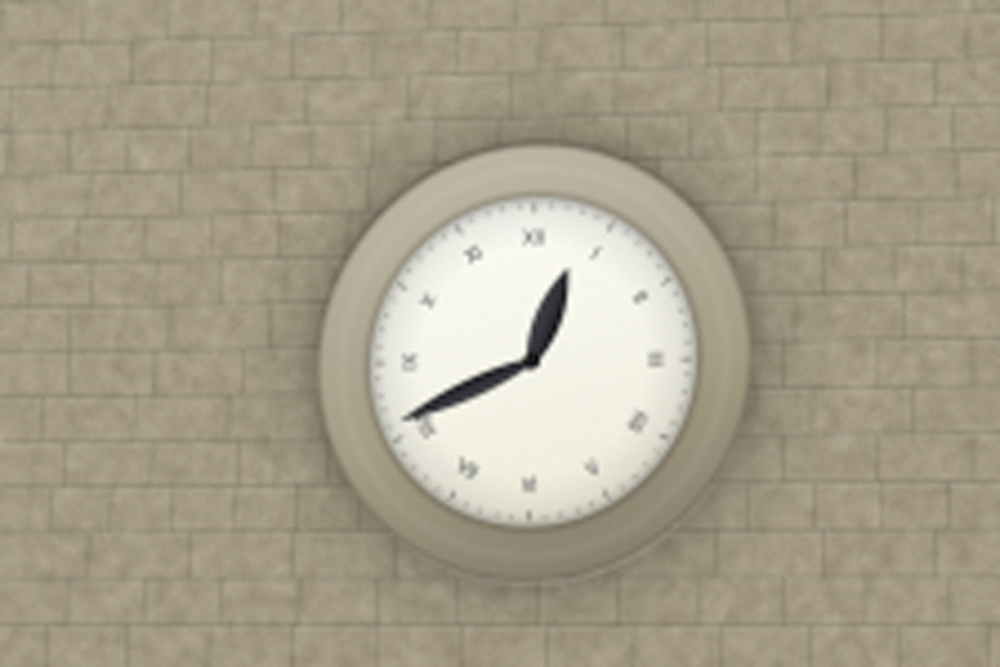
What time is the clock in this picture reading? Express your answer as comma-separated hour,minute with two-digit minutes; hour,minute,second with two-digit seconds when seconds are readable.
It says 12,41
